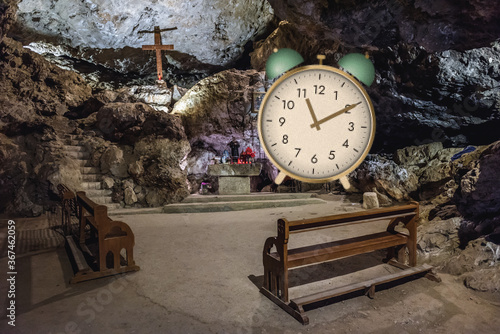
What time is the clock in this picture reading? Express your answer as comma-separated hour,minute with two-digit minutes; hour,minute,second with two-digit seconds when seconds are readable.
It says 11,10
